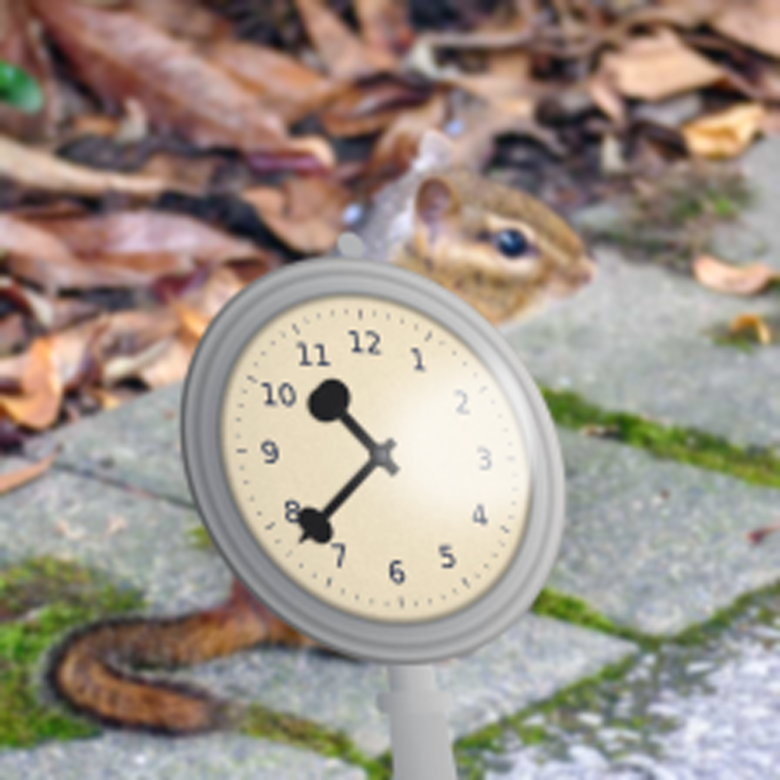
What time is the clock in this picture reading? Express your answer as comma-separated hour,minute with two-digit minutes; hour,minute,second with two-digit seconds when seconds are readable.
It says 10,38
